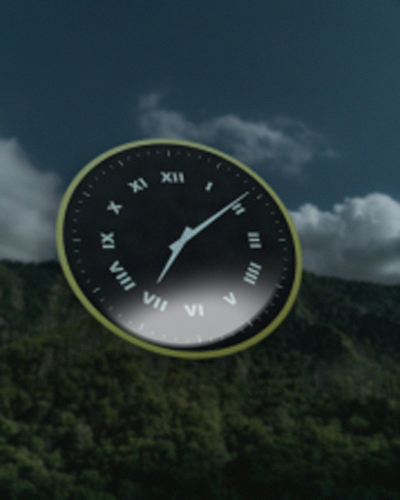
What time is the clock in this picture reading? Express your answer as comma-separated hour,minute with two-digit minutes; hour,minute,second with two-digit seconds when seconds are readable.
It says 7,09
